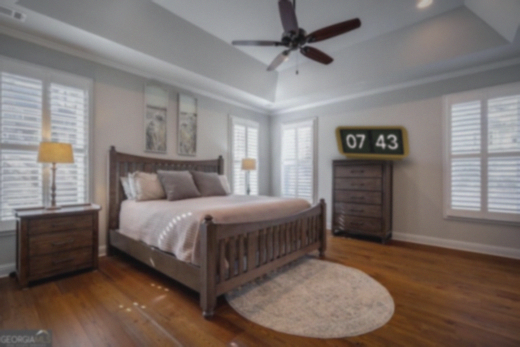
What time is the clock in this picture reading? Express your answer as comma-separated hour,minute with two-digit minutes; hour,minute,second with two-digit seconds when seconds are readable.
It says 7,43
